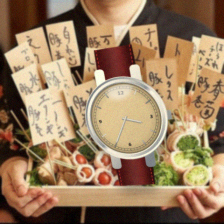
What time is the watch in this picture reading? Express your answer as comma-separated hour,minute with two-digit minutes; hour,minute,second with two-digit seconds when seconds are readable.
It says 3,35
